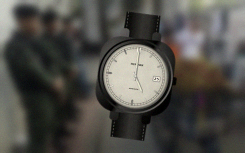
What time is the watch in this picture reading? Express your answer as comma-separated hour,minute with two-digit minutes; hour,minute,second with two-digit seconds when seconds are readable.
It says 5,00
